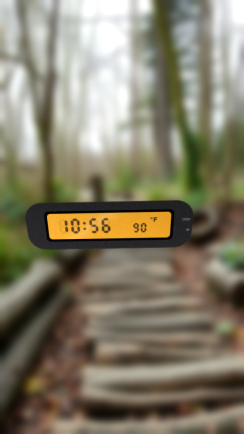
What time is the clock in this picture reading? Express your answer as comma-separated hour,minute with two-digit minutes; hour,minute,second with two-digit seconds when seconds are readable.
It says 10,56
